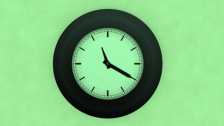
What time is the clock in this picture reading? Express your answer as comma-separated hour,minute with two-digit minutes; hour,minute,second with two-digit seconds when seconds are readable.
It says 11,20
